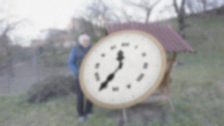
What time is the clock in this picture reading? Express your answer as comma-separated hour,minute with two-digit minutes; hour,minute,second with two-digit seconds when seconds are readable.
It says 11,35
